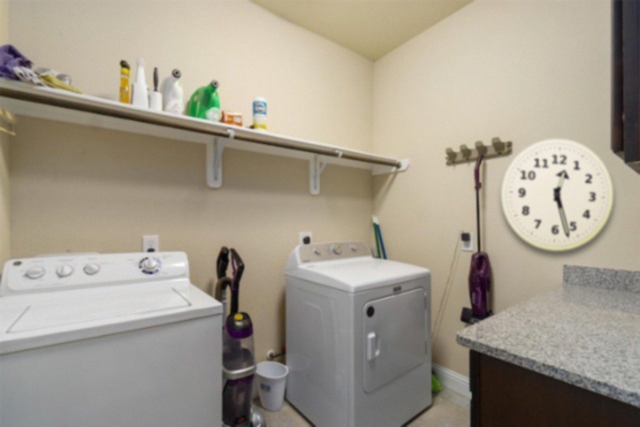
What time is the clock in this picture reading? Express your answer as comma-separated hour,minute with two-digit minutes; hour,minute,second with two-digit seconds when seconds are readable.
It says 12,27
